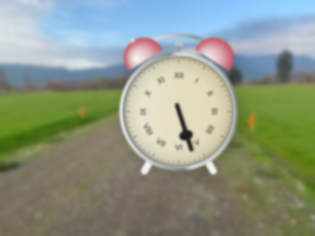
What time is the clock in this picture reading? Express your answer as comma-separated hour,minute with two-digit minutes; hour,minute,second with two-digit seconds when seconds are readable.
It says 5,27
